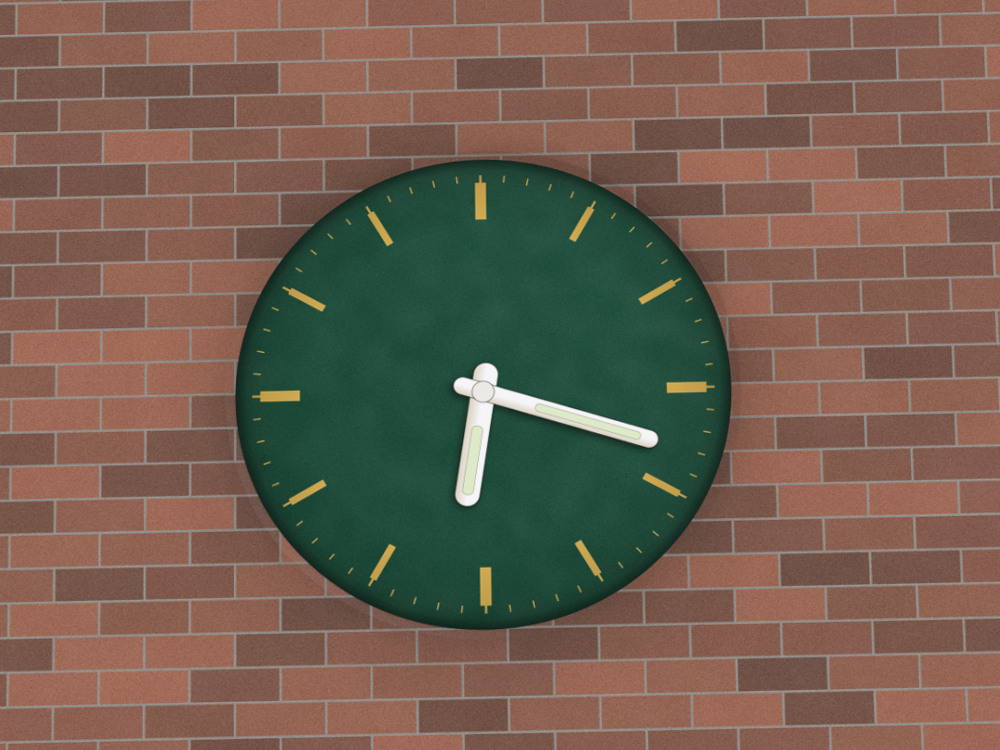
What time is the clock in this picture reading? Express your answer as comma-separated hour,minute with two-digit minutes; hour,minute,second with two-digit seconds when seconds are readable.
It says 6,18
